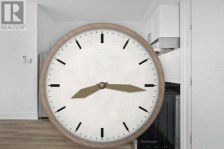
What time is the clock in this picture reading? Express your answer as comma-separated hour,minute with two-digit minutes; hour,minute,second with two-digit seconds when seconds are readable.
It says 8,16
